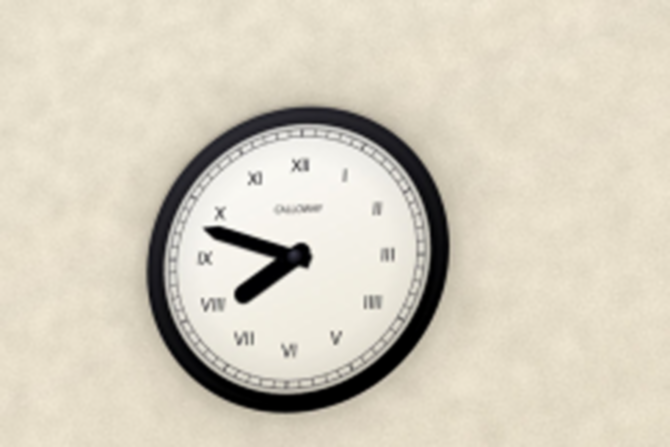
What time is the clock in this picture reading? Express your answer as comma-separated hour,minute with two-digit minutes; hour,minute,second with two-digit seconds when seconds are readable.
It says 7,48
